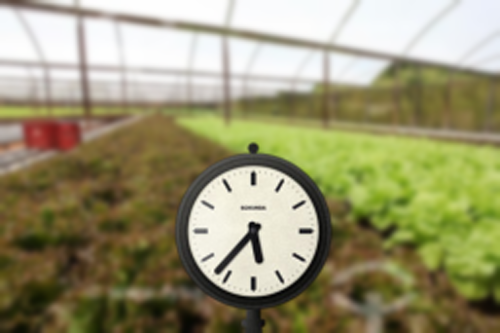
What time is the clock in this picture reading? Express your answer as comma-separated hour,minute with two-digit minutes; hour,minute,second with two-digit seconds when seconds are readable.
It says 5,37
